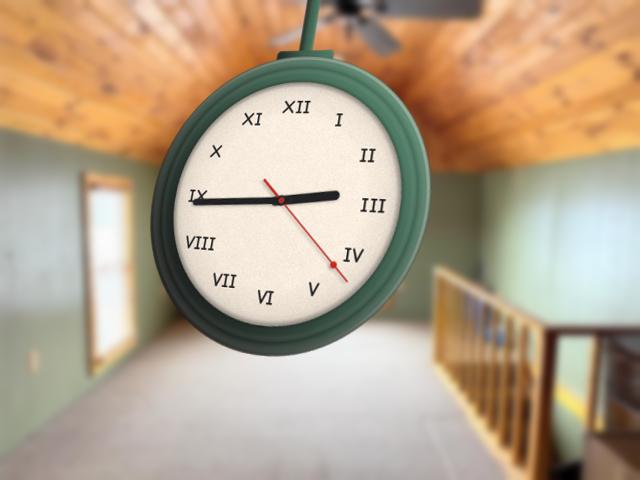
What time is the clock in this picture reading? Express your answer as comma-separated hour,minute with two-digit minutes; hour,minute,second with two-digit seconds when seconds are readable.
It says 2,44,22
